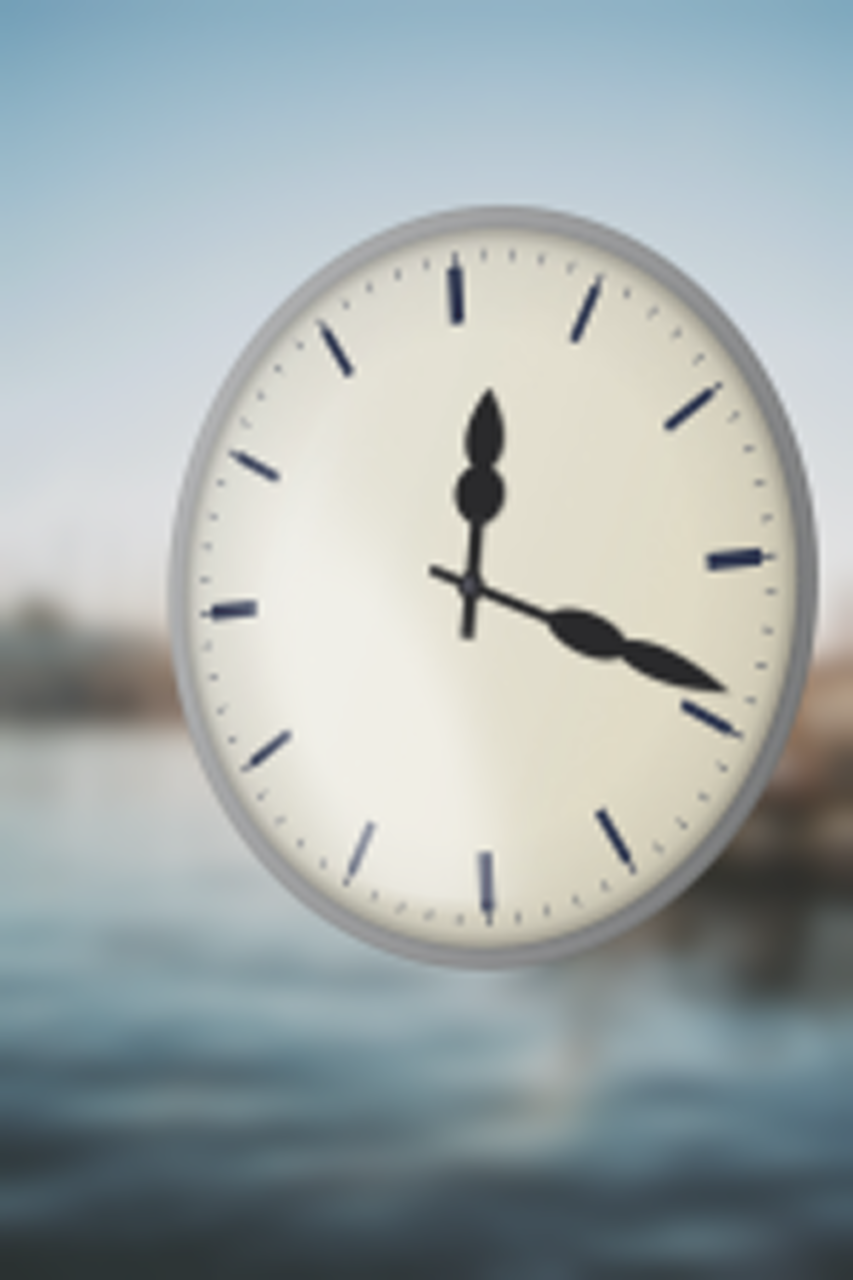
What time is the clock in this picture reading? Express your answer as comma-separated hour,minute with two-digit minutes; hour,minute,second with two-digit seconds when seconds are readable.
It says 12,19
